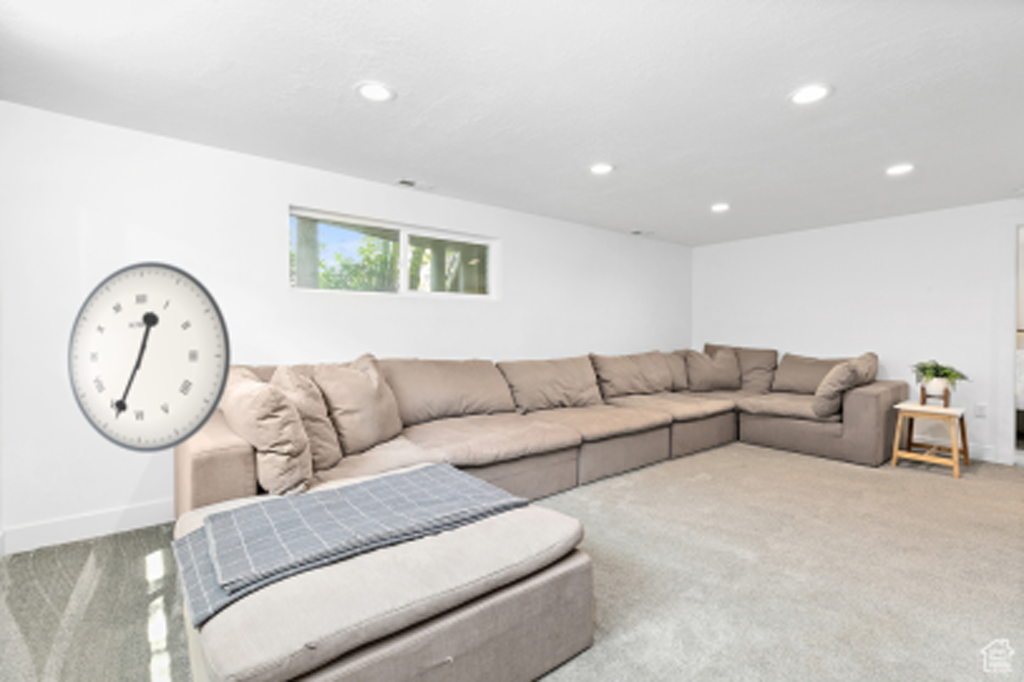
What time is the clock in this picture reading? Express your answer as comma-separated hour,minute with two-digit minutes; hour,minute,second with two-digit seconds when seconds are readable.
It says 12,34
